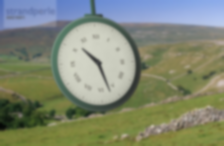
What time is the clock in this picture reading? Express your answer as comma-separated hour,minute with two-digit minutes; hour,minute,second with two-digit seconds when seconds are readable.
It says 10,27
